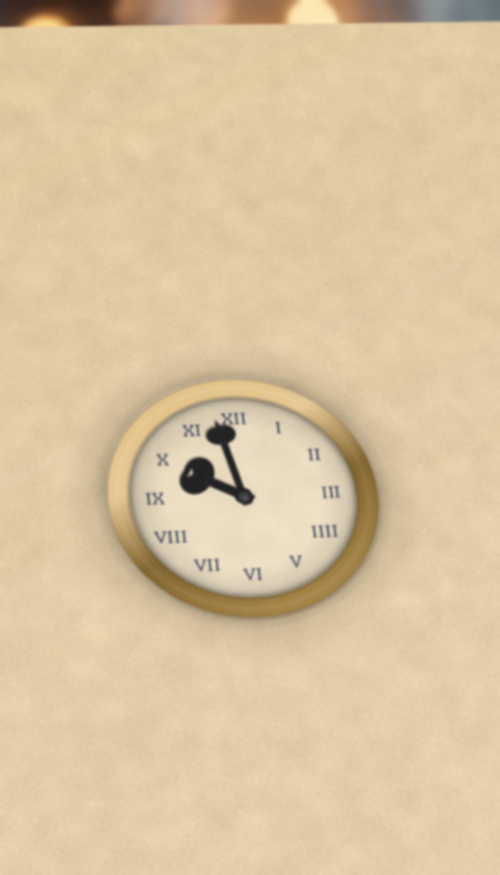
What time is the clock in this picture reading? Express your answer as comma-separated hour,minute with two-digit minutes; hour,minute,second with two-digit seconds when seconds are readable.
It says 9,58
